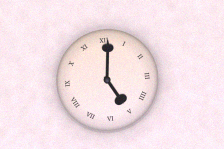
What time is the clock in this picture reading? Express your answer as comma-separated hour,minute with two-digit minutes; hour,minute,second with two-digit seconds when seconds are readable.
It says 5,01
